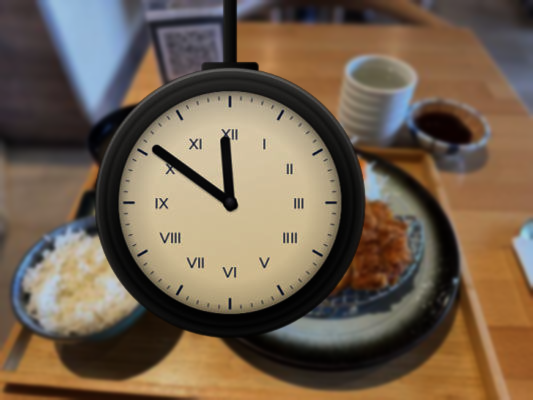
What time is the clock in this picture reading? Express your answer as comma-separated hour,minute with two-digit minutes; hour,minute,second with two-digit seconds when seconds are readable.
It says 11,51
